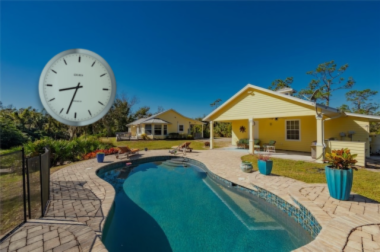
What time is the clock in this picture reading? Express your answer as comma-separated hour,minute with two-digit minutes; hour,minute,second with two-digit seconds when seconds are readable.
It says 8,33
